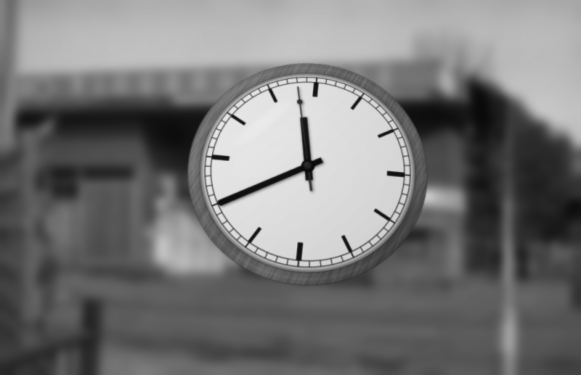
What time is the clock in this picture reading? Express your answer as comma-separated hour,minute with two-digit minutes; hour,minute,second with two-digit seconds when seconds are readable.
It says 11,39,58
